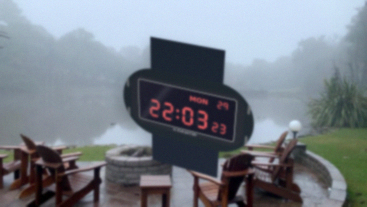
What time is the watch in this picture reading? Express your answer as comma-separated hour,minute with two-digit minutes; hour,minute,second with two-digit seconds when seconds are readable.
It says 22,03
